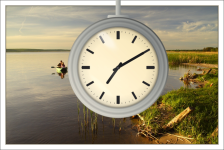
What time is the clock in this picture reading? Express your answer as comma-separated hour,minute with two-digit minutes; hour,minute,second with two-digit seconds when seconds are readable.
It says 7,10
